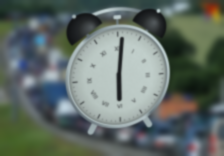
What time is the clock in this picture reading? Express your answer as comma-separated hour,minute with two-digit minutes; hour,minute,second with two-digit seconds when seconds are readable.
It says 6,01
